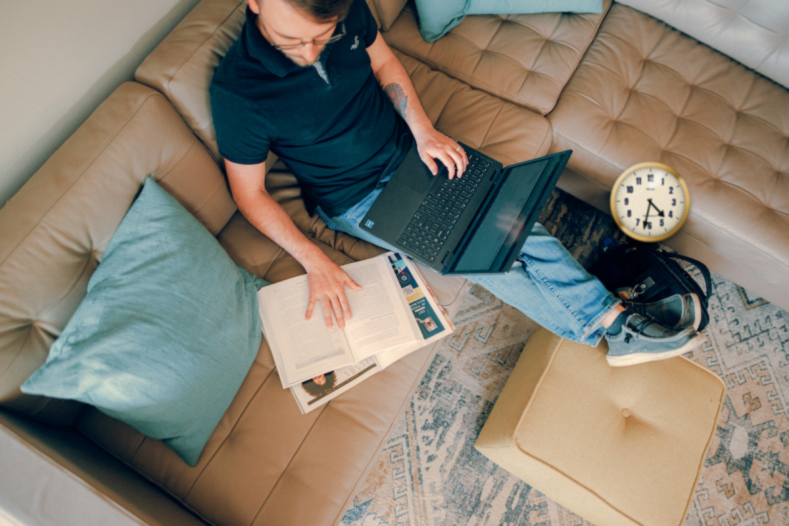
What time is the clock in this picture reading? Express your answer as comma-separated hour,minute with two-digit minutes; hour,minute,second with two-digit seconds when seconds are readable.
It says 4,32
